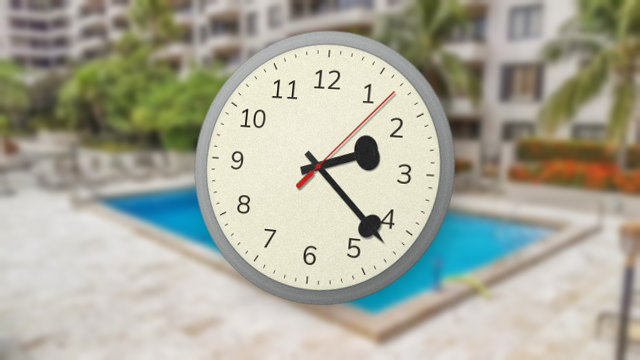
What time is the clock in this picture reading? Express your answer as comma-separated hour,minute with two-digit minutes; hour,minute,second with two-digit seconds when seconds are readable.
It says 2,22,07
